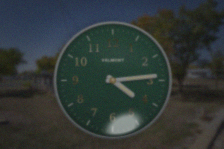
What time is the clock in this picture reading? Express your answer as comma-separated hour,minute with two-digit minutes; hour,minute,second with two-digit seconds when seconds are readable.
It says 4,14
